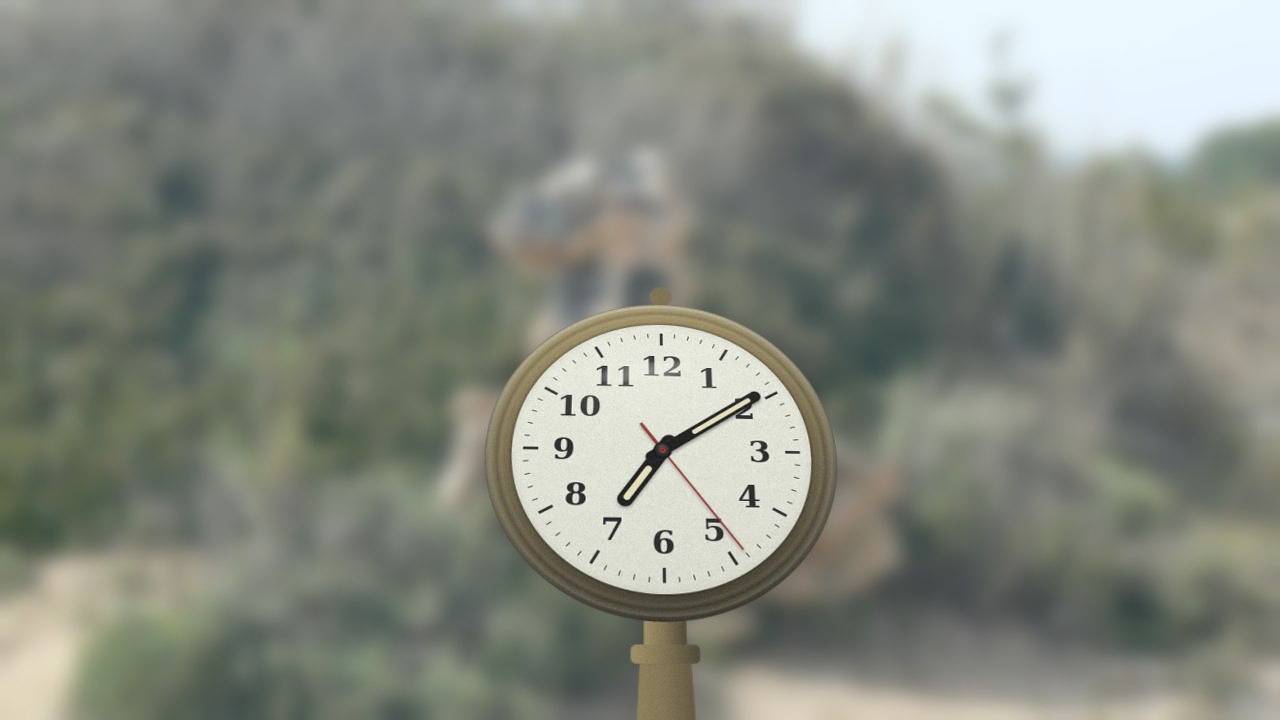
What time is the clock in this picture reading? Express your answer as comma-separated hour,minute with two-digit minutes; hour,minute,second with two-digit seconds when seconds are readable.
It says 7,09,24
